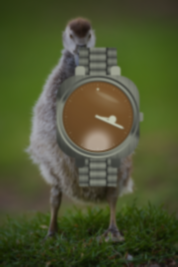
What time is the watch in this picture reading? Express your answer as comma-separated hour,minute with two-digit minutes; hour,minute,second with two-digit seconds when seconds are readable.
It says 3,19
